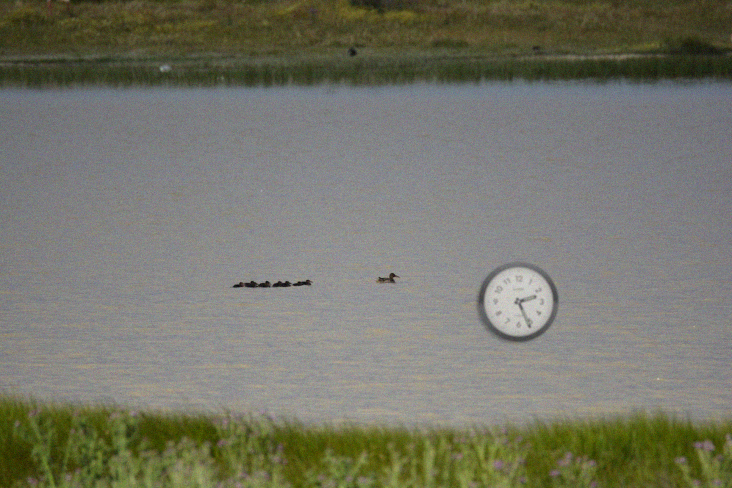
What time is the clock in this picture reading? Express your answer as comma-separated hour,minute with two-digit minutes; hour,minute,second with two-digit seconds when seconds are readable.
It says 2,26
